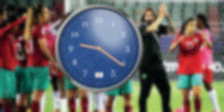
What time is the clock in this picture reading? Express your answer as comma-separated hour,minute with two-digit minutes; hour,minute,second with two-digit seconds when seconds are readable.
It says 9,21
